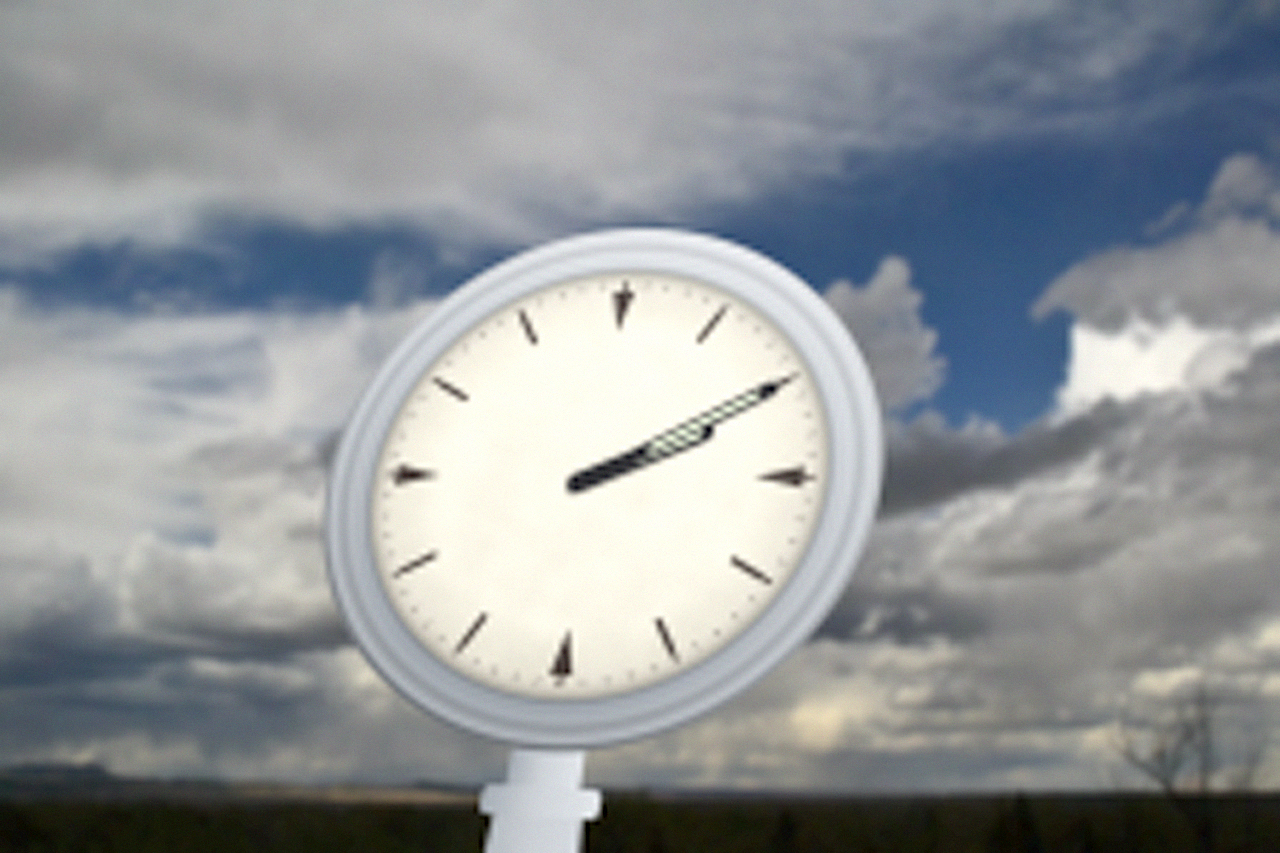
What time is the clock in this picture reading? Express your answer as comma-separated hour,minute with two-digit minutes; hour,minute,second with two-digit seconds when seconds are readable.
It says 2,10
